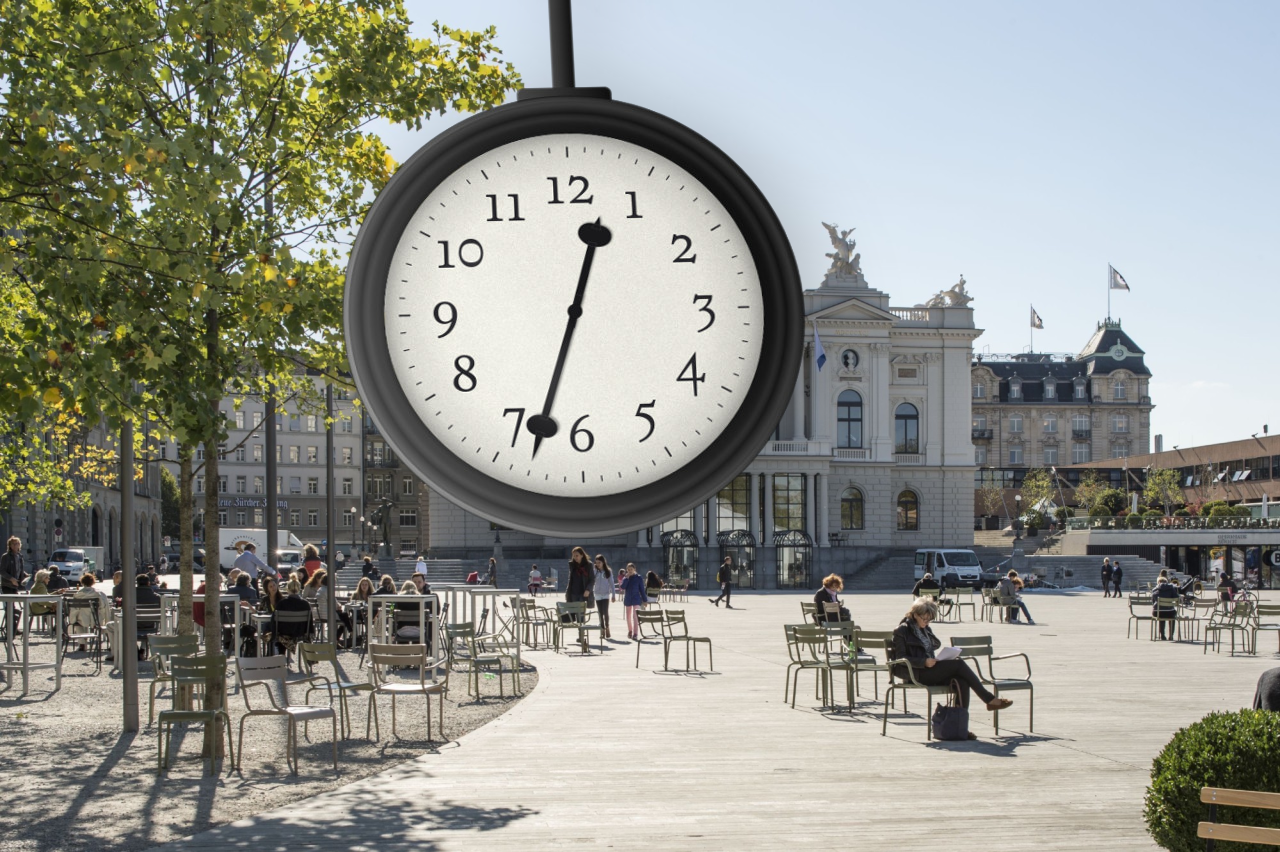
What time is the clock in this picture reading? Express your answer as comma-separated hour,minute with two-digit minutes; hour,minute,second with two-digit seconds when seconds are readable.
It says 12,33
